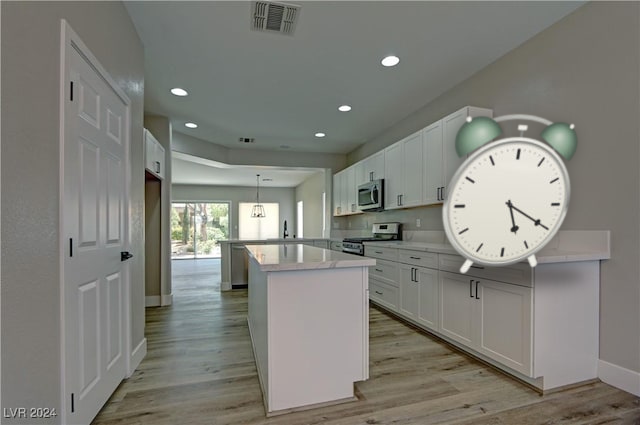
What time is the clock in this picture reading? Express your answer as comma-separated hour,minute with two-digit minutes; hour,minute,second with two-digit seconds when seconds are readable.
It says 5,20
